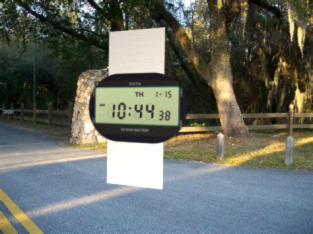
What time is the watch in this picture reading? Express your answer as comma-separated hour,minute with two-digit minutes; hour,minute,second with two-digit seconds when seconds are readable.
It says 10,44,38
